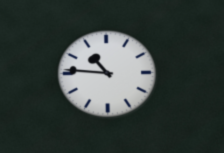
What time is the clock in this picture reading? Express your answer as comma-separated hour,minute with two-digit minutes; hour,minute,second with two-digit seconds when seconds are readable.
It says 10,46
